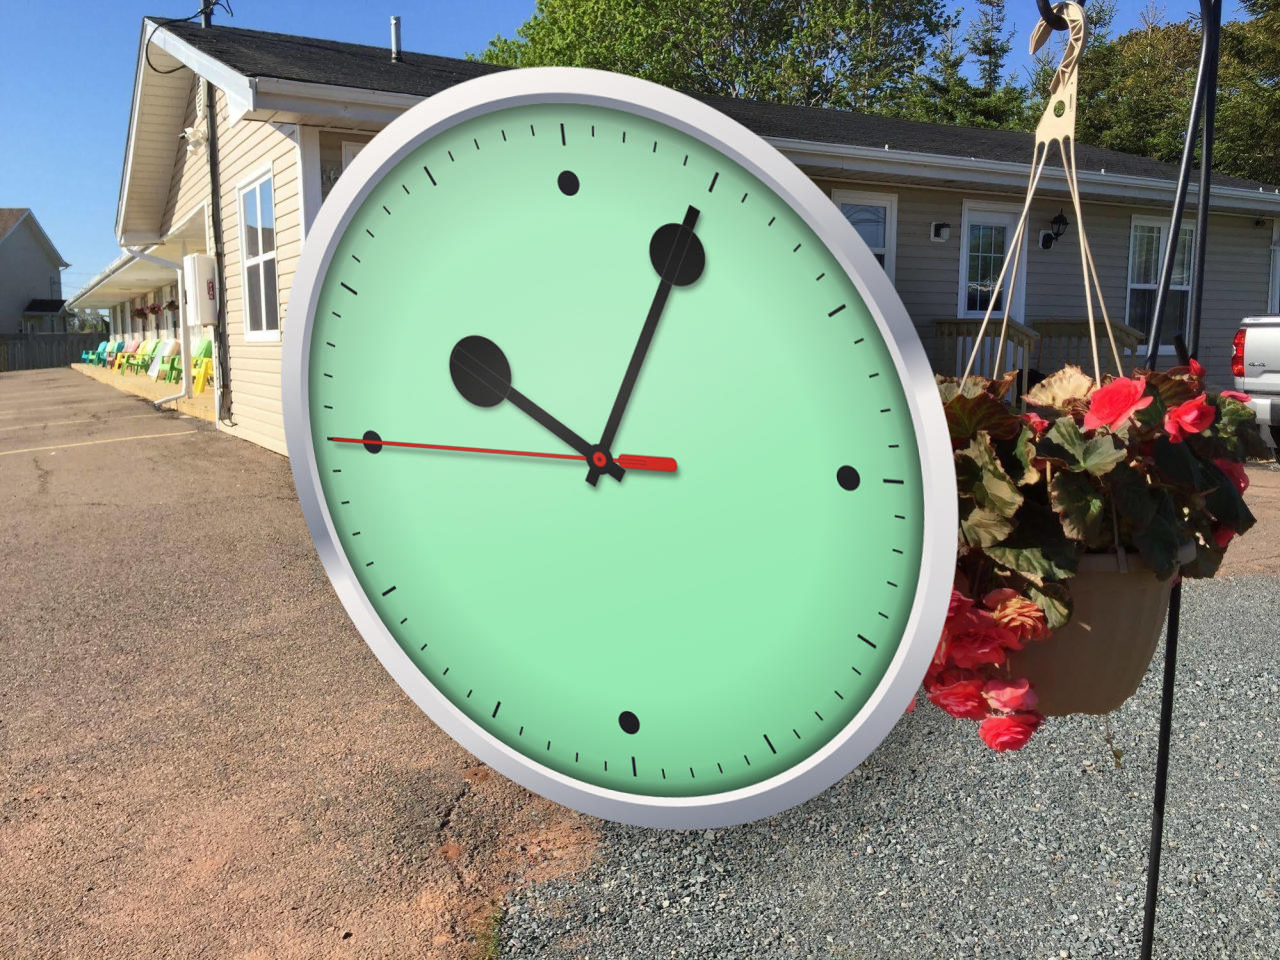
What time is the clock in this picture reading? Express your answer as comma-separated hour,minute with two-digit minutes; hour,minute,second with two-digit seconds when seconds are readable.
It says 10,04,45
